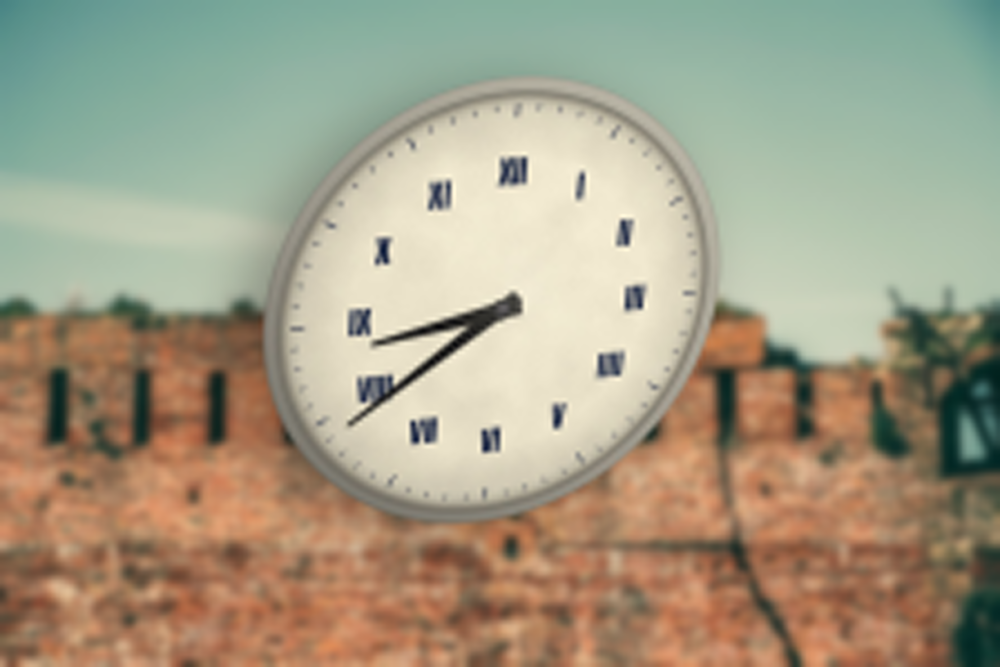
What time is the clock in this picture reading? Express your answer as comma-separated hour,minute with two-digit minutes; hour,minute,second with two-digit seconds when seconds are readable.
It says 8,39
